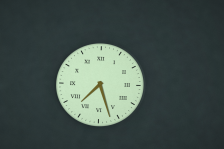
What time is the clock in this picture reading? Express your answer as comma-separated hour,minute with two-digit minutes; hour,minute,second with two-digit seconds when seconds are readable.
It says 7,27
